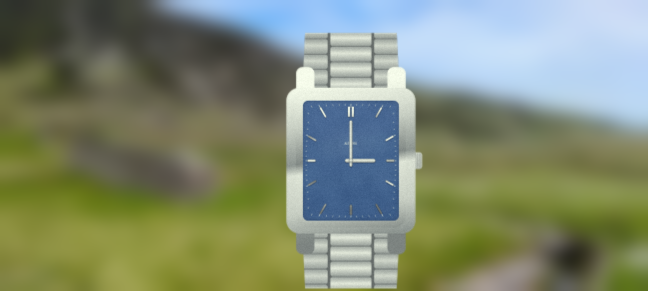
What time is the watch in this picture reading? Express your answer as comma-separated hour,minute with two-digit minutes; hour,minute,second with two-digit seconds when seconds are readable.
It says 3,00
